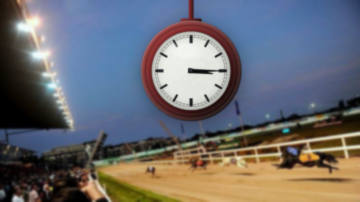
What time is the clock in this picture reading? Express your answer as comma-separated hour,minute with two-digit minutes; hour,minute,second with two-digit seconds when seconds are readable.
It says 3,15
